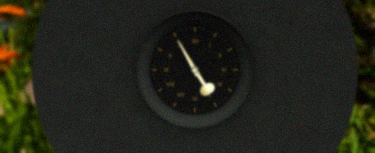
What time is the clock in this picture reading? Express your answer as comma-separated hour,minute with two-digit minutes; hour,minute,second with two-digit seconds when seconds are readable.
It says 4,55
